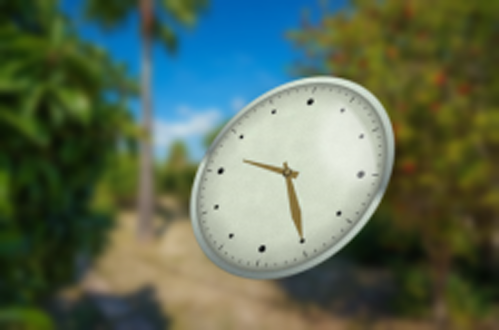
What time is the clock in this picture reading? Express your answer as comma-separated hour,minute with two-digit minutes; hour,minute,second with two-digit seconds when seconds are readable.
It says 9,25
